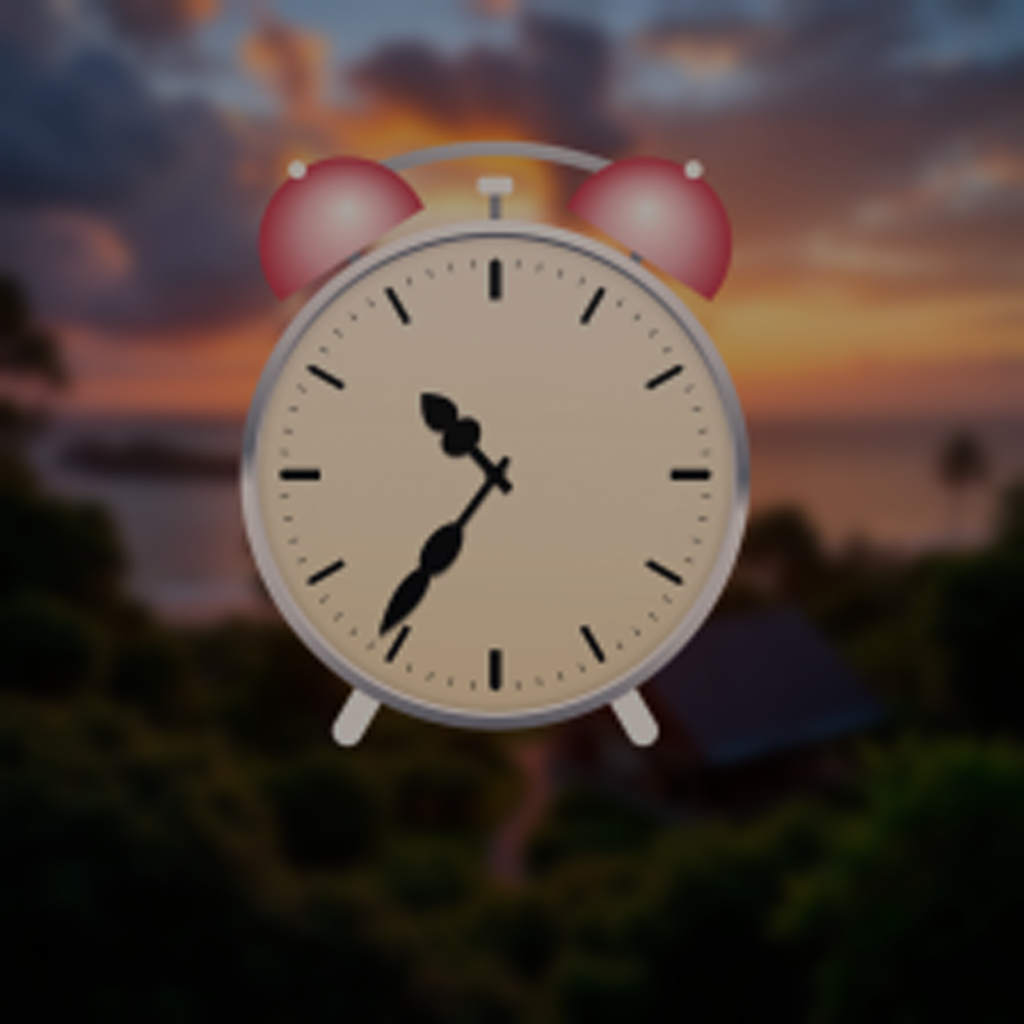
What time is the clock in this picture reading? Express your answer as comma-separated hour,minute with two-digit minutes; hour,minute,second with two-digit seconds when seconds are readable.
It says 10,36
